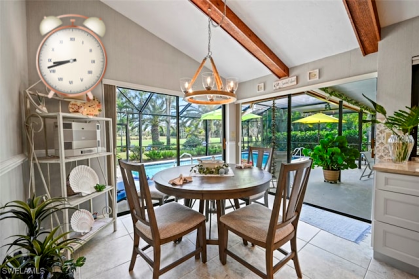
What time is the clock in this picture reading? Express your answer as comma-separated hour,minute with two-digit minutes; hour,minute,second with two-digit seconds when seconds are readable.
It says 8,42
